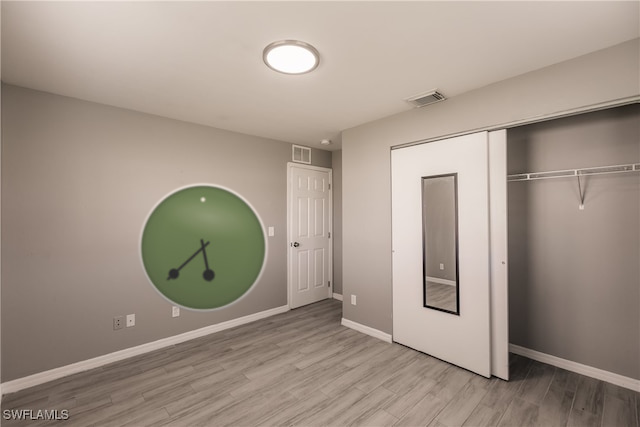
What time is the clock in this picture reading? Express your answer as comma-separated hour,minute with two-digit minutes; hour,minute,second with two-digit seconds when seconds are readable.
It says 5,38
